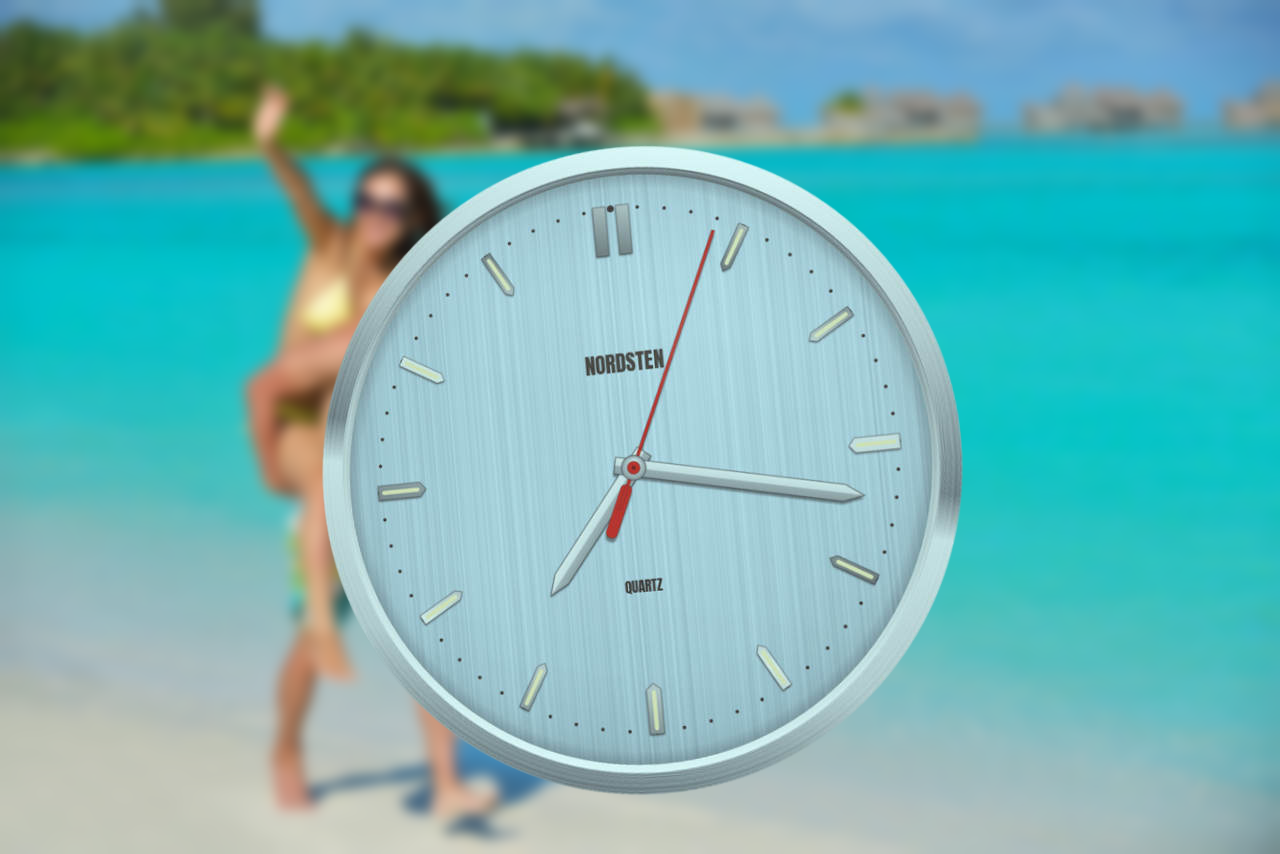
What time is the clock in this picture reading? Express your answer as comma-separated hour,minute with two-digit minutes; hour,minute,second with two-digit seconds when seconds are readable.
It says 7,17,04
